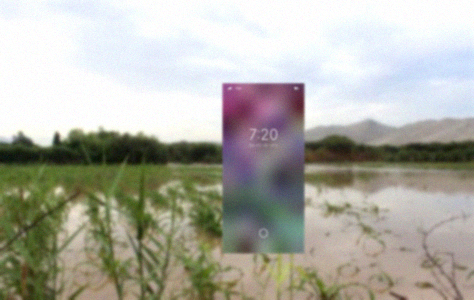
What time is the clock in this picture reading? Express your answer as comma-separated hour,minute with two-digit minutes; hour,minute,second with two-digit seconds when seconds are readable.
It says 7,20
